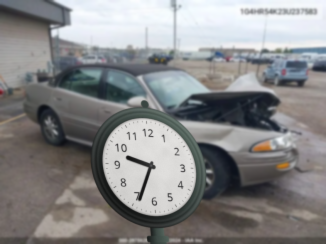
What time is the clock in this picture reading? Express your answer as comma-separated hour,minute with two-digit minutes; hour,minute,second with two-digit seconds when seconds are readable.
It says 9,34
